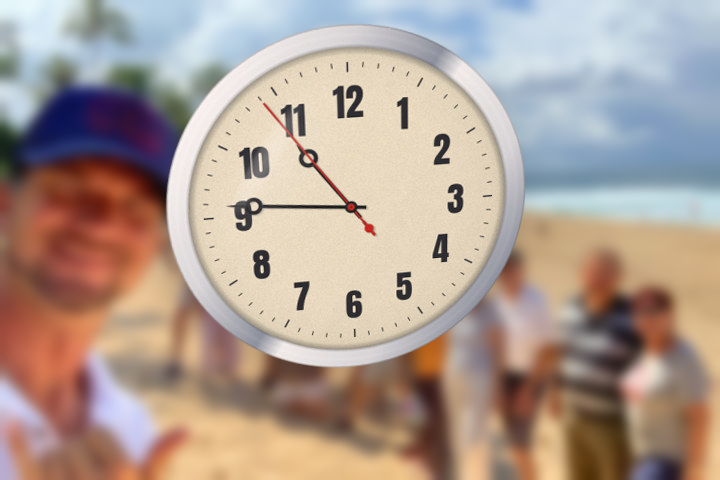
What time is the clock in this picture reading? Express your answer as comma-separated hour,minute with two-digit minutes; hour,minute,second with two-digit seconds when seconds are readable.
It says 10,45,54
